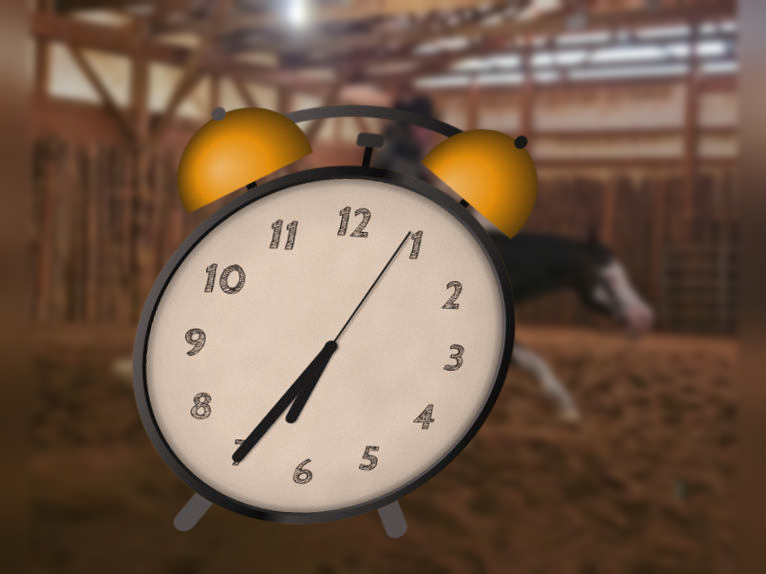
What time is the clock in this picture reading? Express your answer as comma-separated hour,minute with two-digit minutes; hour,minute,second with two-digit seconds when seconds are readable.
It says 6,35,04
